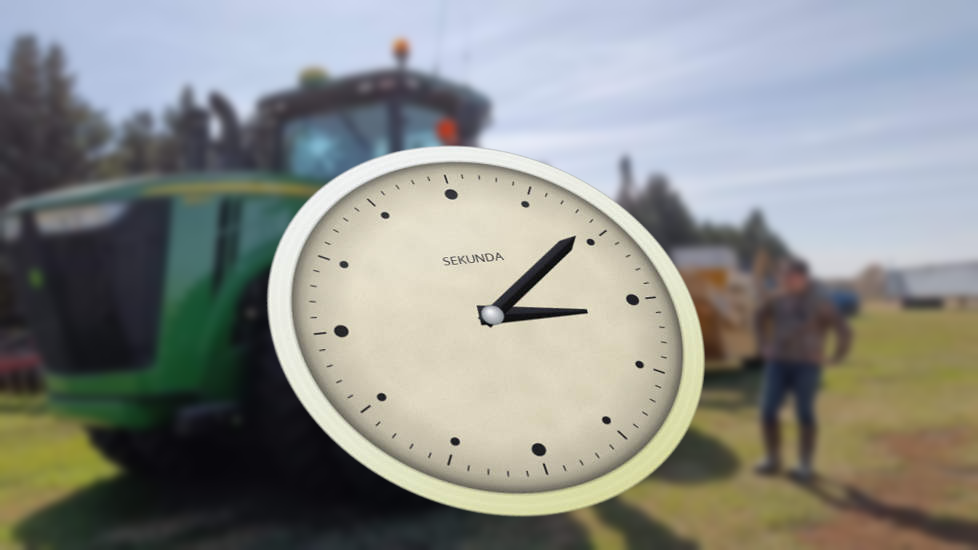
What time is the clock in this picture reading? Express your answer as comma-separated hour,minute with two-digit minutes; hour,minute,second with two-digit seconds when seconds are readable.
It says 3,09
